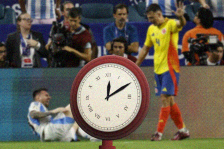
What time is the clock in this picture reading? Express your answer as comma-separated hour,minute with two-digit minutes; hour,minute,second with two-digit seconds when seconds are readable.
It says 12,10
